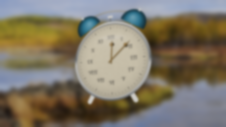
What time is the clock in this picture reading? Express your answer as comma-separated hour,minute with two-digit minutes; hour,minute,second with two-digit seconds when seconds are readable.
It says 12,08
